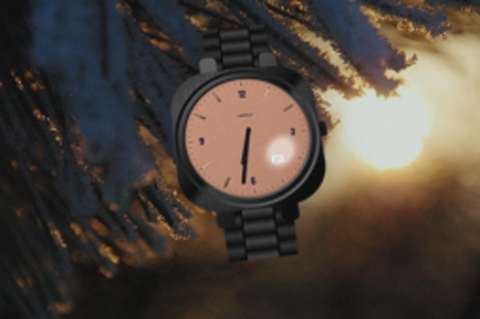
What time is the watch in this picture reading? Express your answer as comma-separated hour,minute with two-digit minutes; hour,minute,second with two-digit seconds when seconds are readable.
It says 6,32
